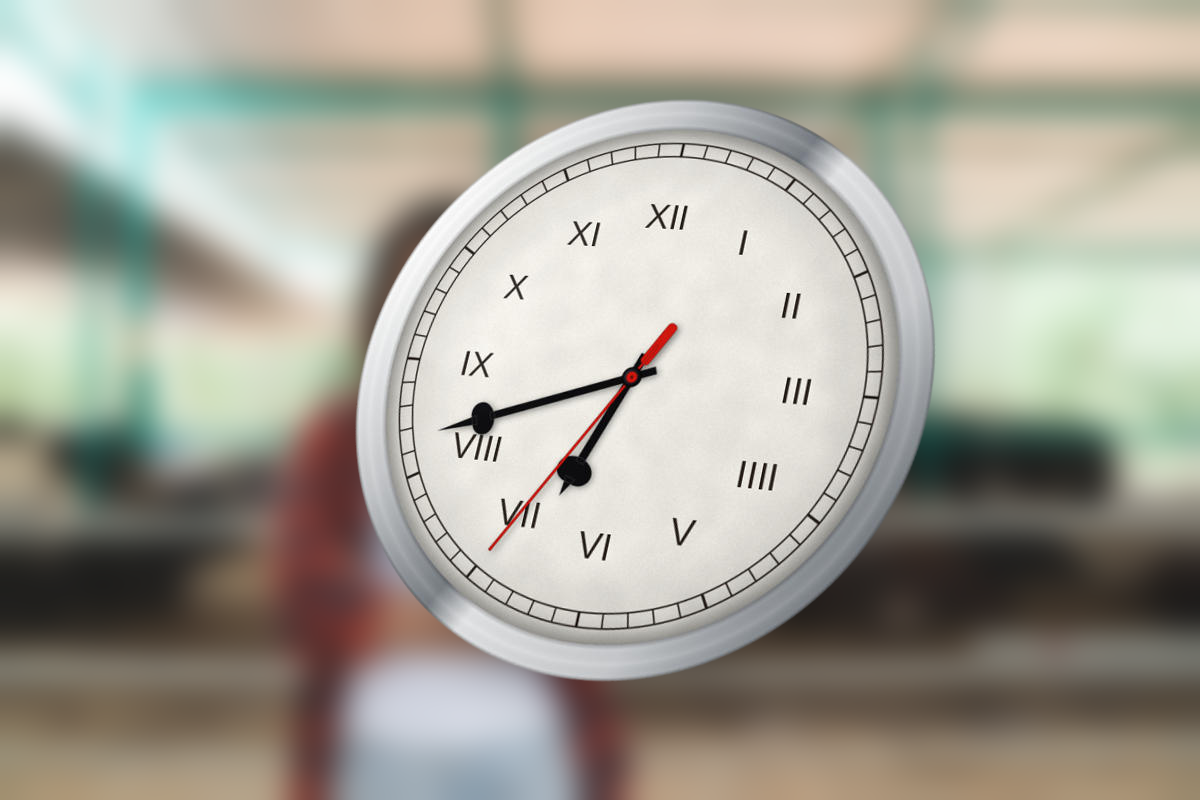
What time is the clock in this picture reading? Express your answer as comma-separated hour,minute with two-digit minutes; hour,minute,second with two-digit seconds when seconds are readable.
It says 6,41,35
